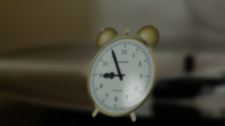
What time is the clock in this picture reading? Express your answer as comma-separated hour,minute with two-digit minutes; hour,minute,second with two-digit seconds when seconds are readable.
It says 8,55
